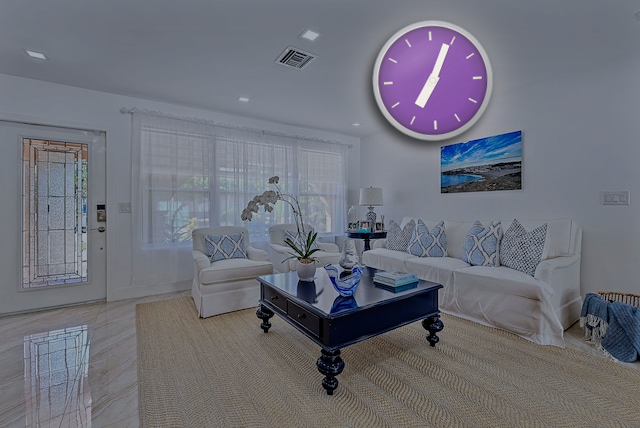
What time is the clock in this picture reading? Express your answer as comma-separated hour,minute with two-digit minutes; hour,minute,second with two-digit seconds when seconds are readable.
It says 7,04
